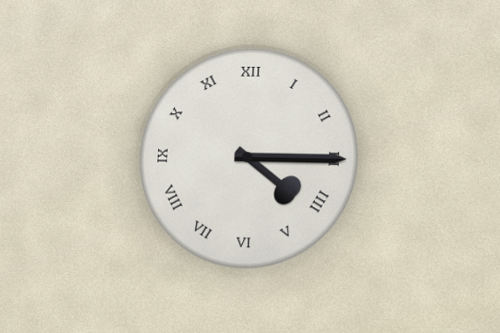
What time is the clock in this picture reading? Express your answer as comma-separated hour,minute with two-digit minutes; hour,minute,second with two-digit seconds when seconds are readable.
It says 4,15
